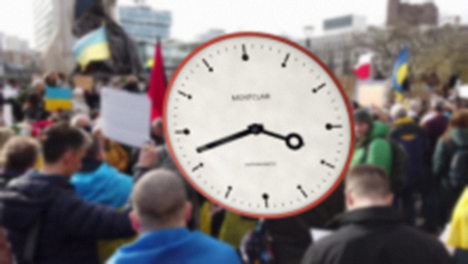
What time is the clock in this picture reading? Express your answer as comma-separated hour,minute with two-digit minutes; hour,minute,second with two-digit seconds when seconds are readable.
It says 3,42
